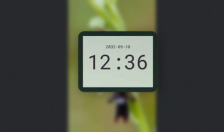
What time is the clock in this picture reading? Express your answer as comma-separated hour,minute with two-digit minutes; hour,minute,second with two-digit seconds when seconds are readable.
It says 12,36
